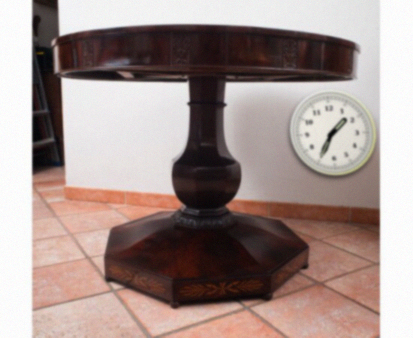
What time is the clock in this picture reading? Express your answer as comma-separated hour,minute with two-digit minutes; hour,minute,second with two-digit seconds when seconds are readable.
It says 1,35
